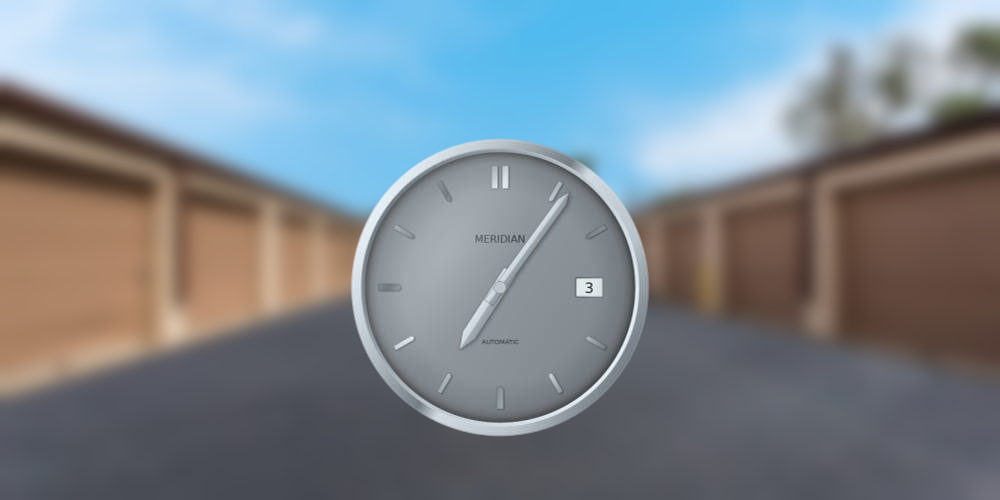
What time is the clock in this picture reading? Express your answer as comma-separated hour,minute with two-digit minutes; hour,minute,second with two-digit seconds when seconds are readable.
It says 7,06
